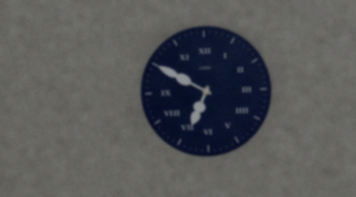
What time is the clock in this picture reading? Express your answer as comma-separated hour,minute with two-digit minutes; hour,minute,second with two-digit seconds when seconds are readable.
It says 6,50
